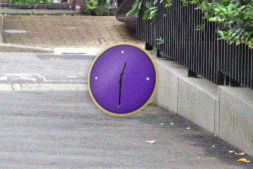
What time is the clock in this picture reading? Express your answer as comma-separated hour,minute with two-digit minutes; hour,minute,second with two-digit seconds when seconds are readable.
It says 12,30
